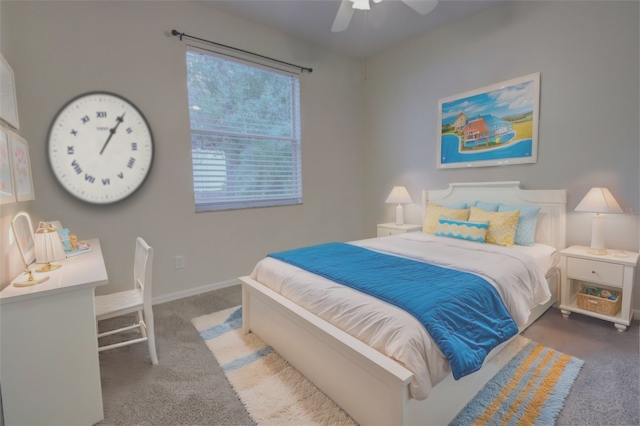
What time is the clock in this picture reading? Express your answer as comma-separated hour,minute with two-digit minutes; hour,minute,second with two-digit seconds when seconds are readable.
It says 1,06
